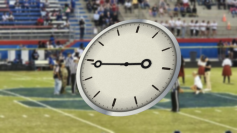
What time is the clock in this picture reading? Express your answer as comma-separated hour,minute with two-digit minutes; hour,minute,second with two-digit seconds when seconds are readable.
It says 2,44
